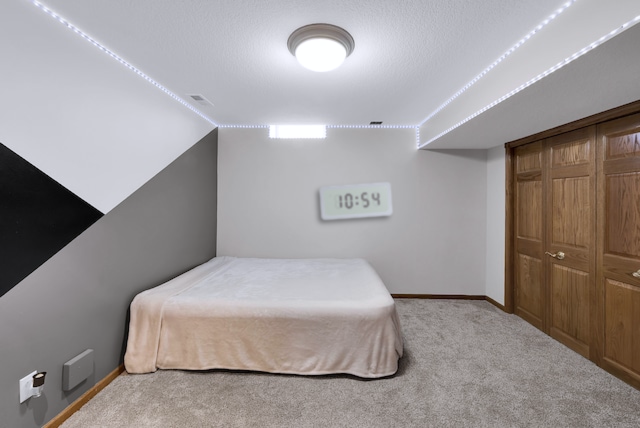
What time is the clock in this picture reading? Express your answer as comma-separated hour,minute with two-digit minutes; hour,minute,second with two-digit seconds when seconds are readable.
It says 10,54
